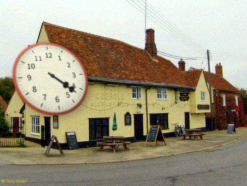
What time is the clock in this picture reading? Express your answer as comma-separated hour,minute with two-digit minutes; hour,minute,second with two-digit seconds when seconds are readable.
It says 4,22
